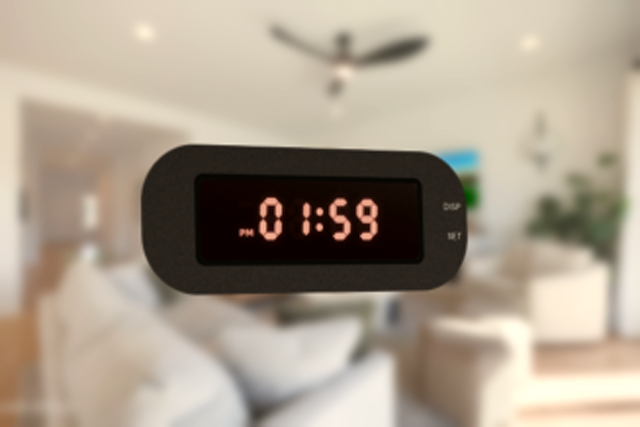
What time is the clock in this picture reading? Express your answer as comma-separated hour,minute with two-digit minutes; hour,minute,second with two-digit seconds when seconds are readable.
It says 1,59
